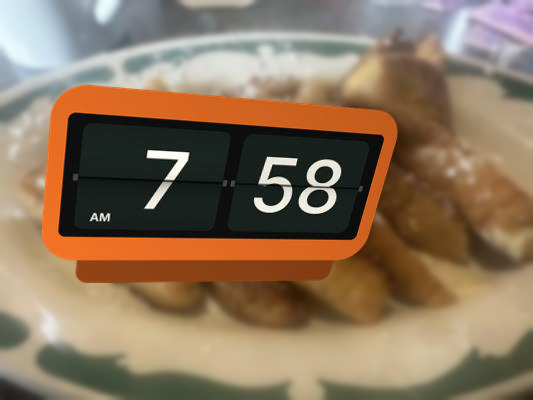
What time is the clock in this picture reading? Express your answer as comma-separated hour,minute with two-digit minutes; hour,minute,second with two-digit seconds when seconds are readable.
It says 7,58
